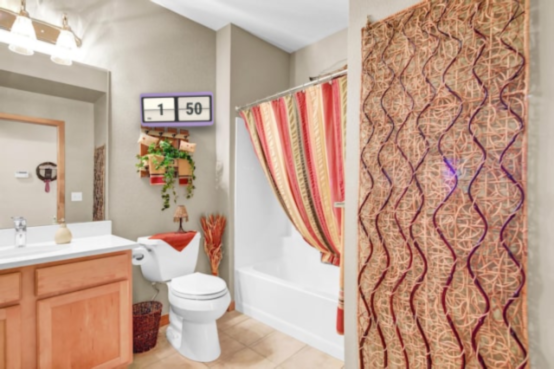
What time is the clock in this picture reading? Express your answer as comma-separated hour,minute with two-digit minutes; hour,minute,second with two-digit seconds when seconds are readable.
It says 1,50
